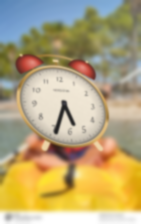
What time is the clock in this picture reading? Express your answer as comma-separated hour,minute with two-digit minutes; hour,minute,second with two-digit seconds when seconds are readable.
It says 5,34
